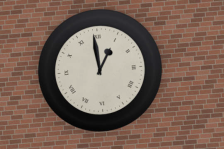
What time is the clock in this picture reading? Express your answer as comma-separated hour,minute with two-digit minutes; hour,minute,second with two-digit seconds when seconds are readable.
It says 12,59
